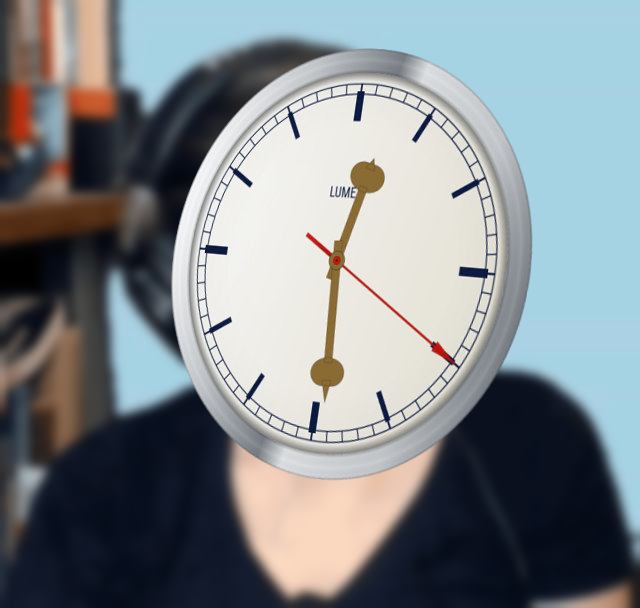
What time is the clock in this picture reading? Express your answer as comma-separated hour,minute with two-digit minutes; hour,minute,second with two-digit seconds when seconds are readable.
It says 12,29,20
